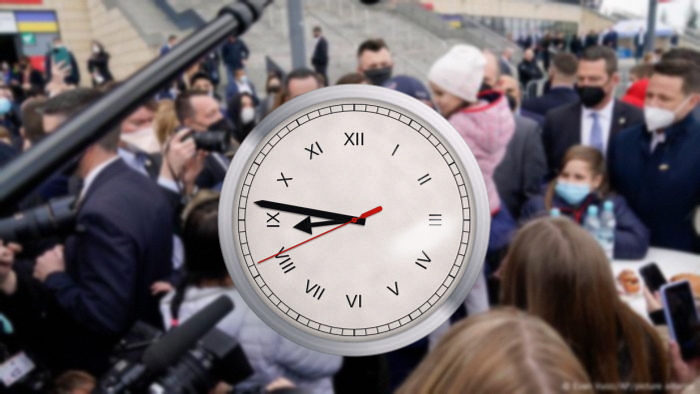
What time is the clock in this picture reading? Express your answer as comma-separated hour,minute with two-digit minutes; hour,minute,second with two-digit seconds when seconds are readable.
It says 8,46,41
